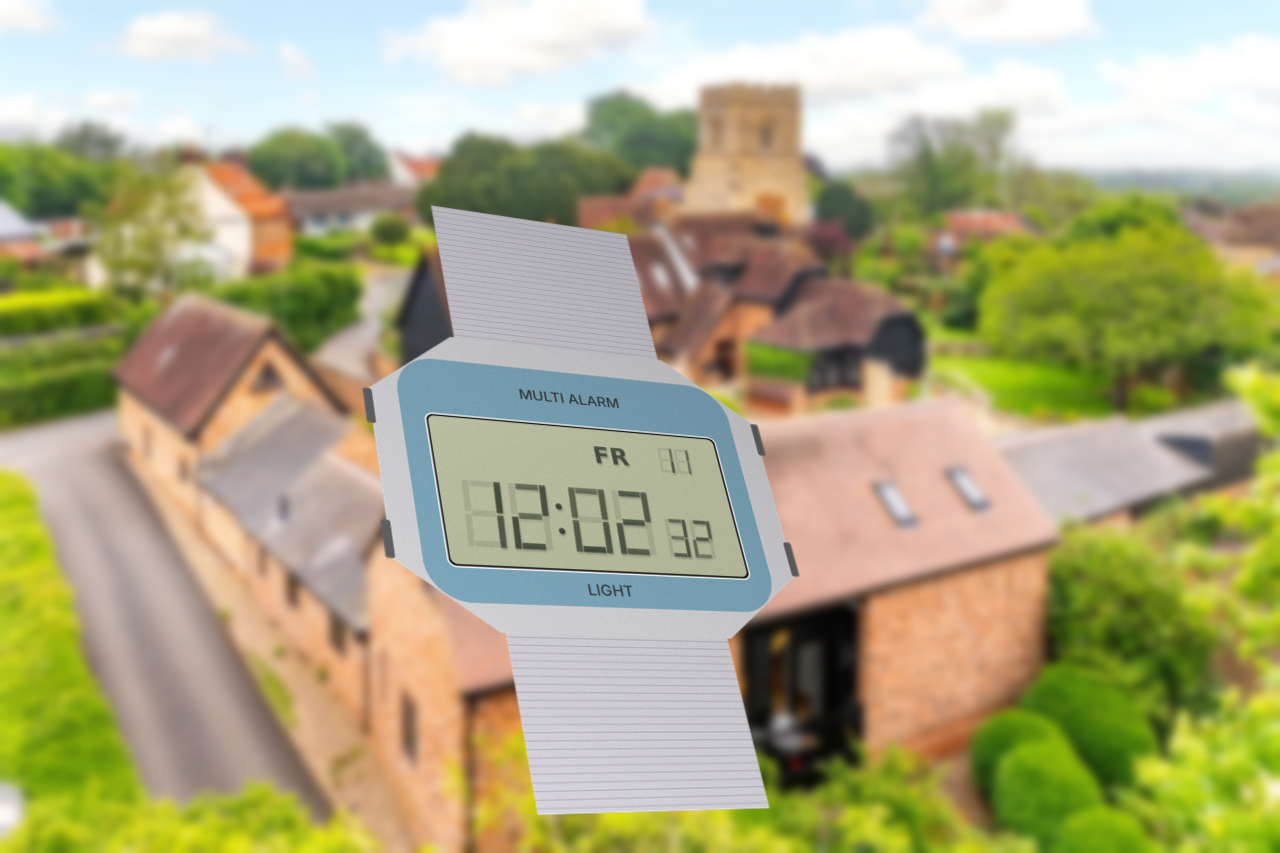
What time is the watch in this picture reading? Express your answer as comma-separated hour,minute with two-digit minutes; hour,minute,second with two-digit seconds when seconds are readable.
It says 12,02,32
